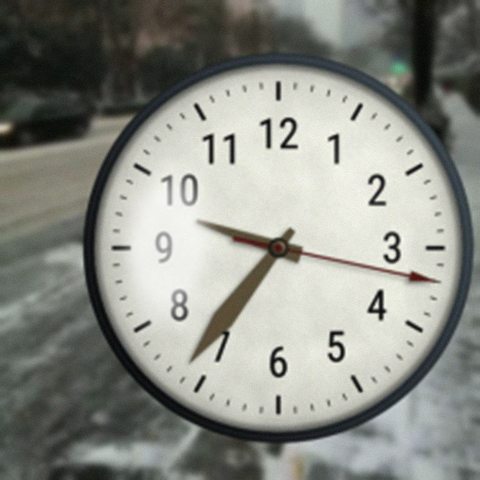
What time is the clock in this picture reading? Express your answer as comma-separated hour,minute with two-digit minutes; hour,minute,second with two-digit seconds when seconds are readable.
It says 9,36,17
